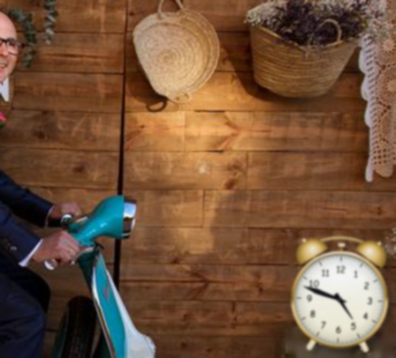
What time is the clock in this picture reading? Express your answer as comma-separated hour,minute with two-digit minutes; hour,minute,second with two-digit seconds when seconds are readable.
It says 4,48
